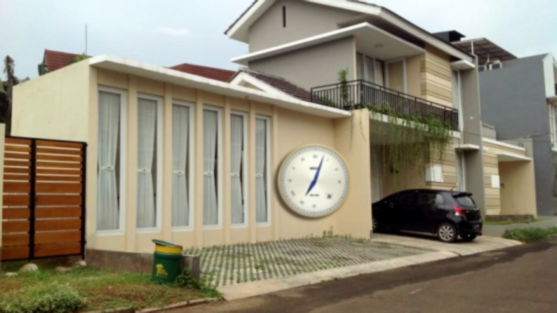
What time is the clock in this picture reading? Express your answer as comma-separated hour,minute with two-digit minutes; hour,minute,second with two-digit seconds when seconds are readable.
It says 7,03
